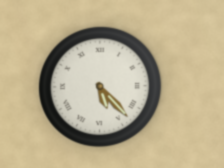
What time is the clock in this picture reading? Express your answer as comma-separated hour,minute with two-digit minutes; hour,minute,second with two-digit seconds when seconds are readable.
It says 5,23
